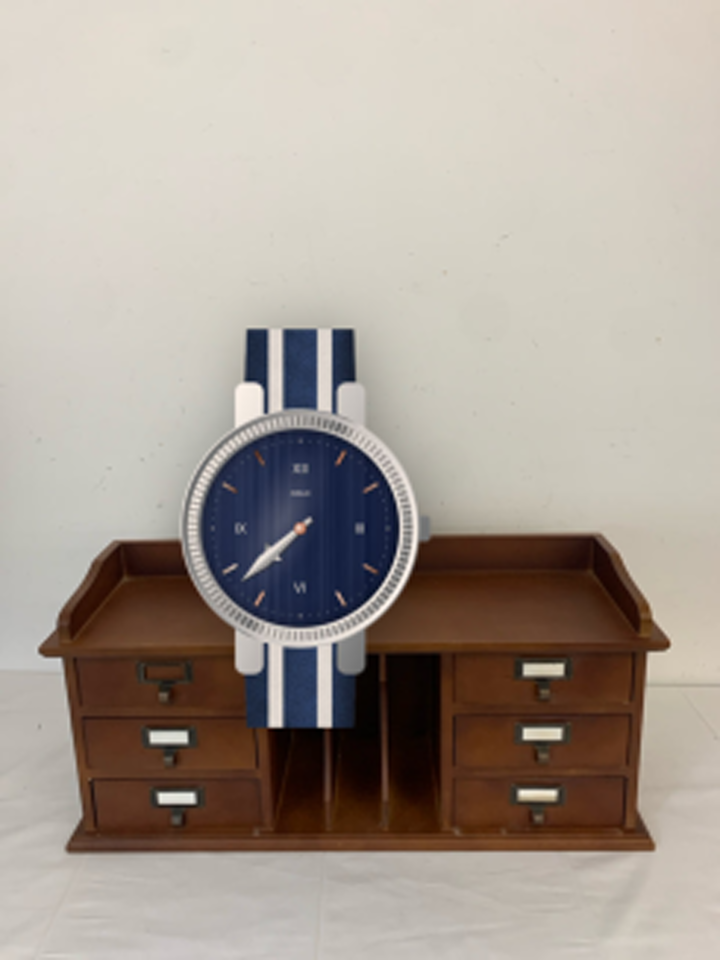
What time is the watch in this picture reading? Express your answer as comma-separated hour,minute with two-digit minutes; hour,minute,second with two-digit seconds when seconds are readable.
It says 7,38
